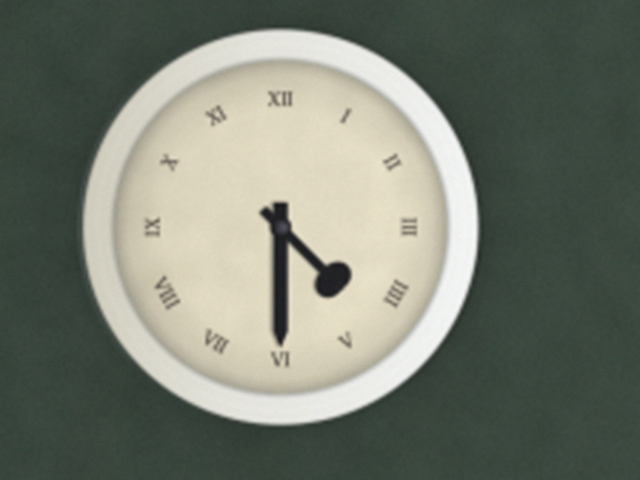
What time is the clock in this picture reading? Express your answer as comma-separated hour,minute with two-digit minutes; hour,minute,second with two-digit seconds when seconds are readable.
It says 4,30
